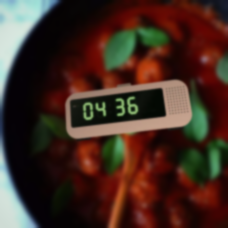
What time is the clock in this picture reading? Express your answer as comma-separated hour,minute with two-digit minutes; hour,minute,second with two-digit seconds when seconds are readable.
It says 4,36
